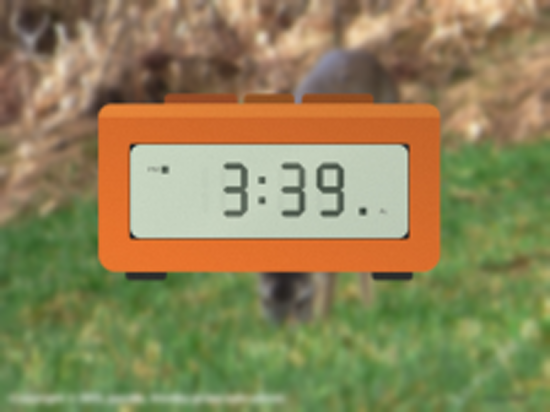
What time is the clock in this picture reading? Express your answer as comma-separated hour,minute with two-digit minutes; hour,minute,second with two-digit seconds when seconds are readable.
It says 3,39
